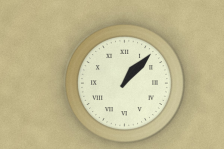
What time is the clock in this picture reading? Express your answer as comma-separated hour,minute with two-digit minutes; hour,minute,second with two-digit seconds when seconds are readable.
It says 1,07
